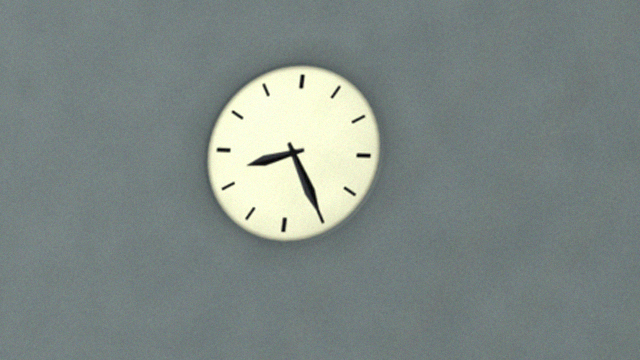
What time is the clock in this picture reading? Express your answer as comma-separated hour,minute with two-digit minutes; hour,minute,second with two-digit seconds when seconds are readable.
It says 8,25
